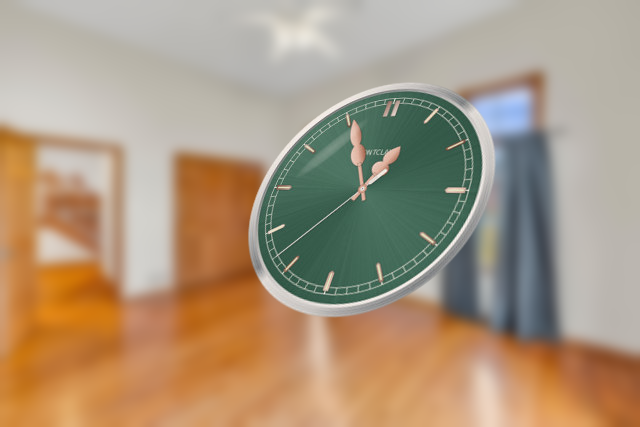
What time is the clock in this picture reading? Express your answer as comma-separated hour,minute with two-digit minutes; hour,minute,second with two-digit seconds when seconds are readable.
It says 12,55,37
